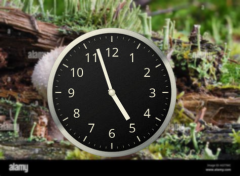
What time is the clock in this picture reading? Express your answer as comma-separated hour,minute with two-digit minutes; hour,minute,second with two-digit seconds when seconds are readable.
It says 4,57
